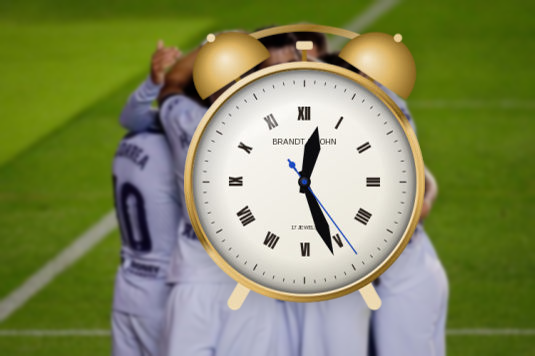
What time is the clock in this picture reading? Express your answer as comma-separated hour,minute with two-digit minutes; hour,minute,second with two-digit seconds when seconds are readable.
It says 12,26,24
